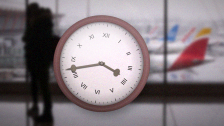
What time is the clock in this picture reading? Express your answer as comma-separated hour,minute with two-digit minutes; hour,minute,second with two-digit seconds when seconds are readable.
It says 3,42
